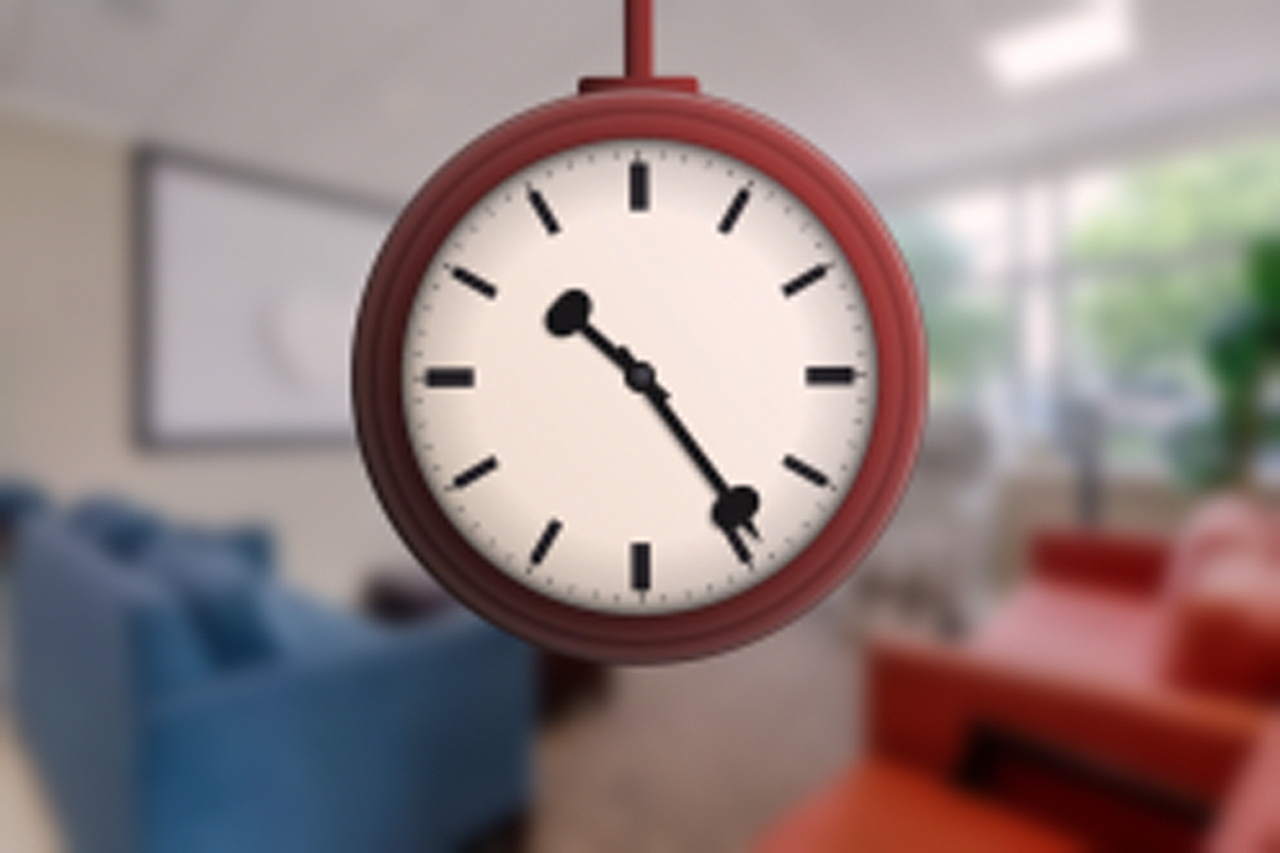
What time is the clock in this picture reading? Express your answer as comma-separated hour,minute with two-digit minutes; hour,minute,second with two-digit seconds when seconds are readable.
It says 10,24
